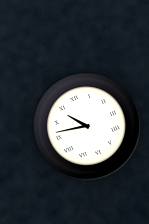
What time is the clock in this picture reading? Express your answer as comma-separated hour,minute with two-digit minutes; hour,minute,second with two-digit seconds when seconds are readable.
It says 10,47
